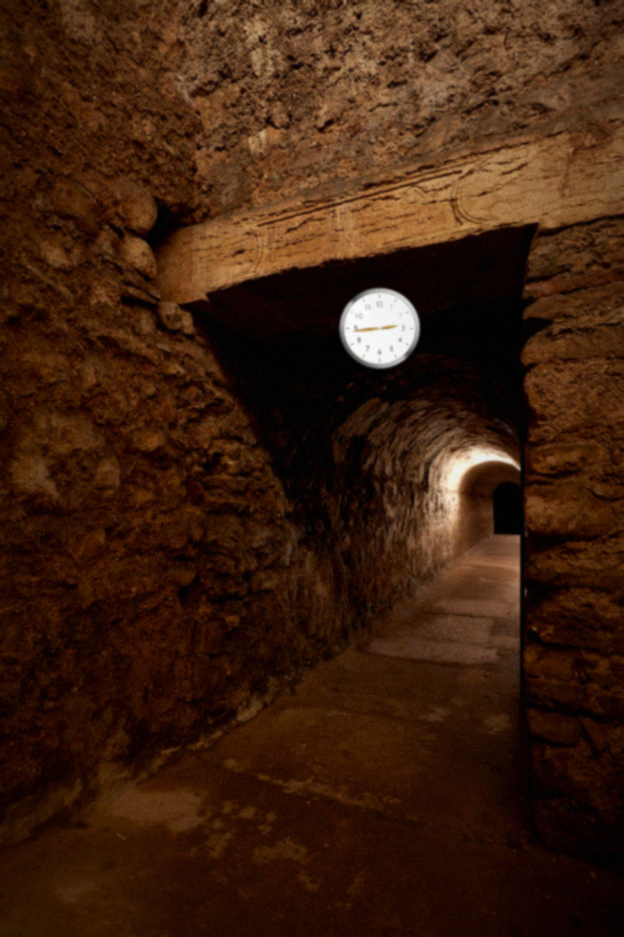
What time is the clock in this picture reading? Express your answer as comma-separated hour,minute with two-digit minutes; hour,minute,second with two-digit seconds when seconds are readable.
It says 2,44
